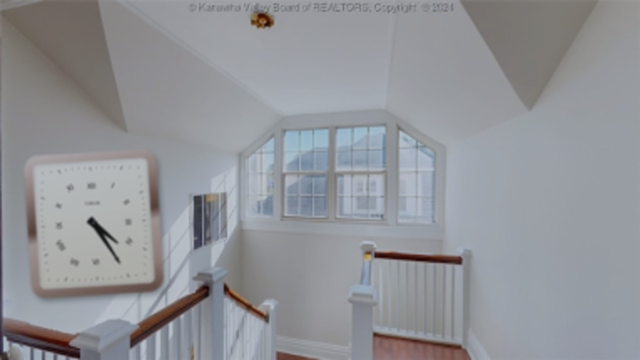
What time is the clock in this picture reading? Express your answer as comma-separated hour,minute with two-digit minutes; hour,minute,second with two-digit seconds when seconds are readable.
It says 4,25
